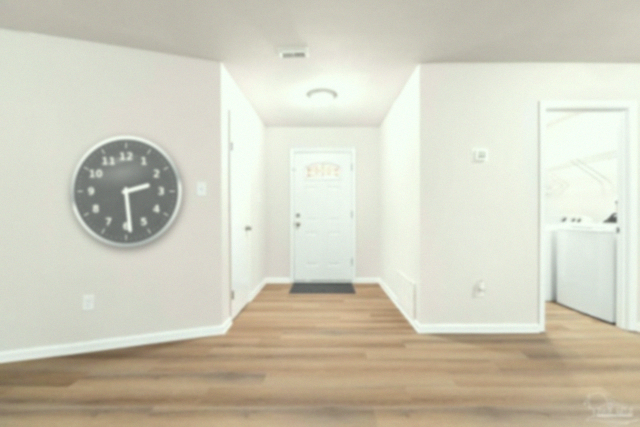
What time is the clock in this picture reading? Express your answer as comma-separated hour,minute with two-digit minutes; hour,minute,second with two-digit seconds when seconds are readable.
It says 2,29
